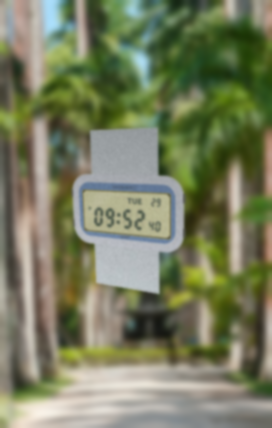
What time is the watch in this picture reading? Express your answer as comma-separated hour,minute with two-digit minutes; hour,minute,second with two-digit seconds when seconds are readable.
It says 9,52
